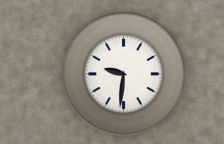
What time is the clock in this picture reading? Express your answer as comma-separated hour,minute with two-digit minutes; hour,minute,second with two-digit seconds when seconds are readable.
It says 9,31
